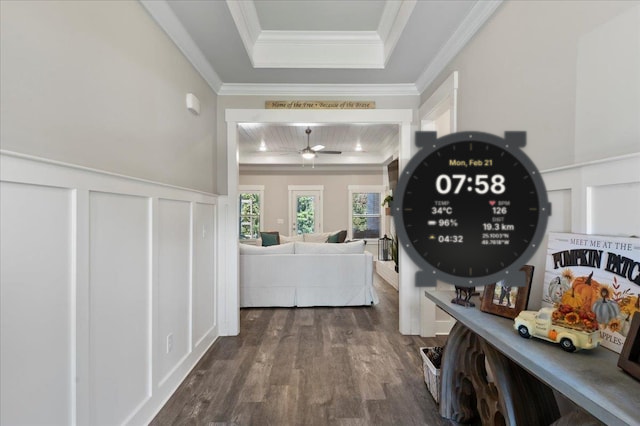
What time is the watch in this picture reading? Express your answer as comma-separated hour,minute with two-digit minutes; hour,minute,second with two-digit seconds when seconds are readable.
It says 7,58
